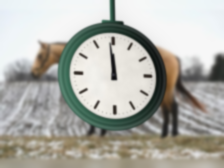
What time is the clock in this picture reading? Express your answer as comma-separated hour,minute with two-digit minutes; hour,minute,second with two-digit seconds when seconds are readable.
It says 11,59
